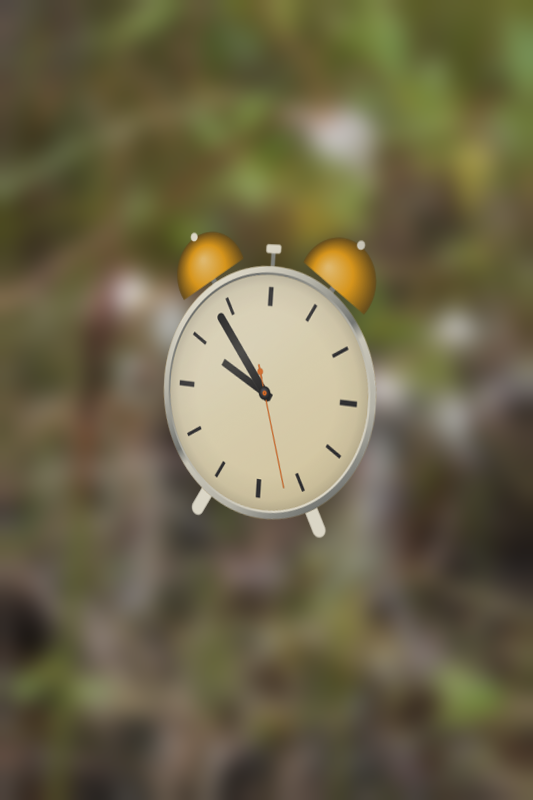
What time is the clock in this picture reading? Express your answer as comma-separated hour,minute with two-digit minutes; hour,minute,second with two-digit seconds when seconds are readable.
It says 9,53,27
